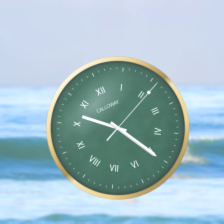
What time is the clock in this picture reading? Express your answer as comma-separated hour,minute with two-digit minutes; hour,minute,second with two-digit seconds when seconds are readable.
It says 10,25,11
